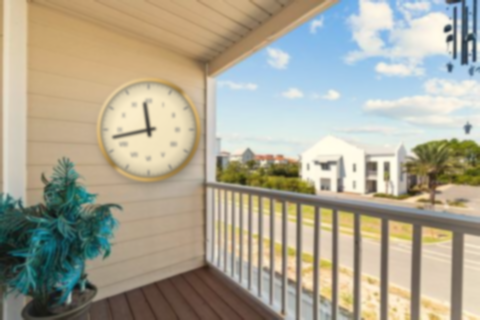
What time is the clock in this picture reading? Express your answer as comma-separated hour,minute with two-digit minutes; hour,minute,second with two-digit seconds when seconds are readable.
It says 11,43
